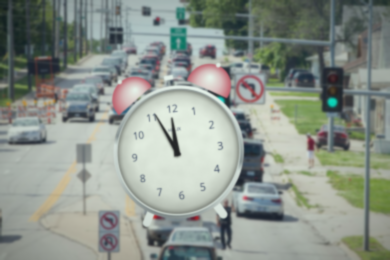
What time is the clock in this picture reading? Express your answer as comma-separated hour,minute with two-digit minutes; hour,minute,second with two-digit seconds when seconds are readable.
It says 11,56
